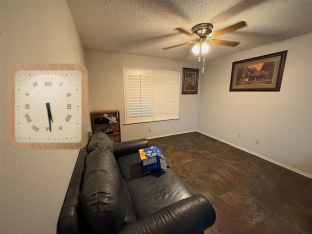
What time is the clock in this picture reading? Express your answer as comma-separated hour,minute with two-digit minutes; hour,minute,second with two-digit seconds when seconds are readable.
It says 5,29
